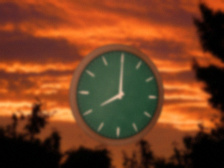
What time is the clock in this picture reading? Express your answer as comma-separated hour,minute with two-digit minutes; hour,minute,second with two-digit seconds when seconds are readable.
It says 8,00
